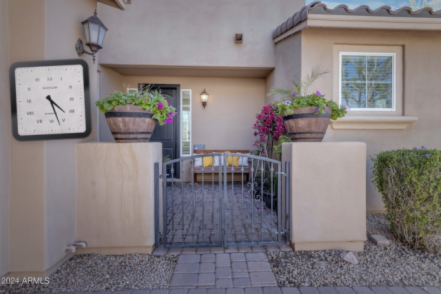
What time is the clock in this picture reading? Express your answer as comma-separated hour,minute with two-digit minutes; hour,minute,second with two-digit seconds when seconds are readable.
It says 4,27
